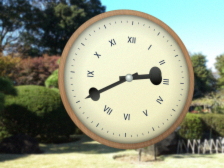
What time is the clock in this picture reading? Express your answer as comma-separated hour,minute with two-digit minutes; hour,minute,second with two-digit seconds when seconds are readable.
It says 2,40
